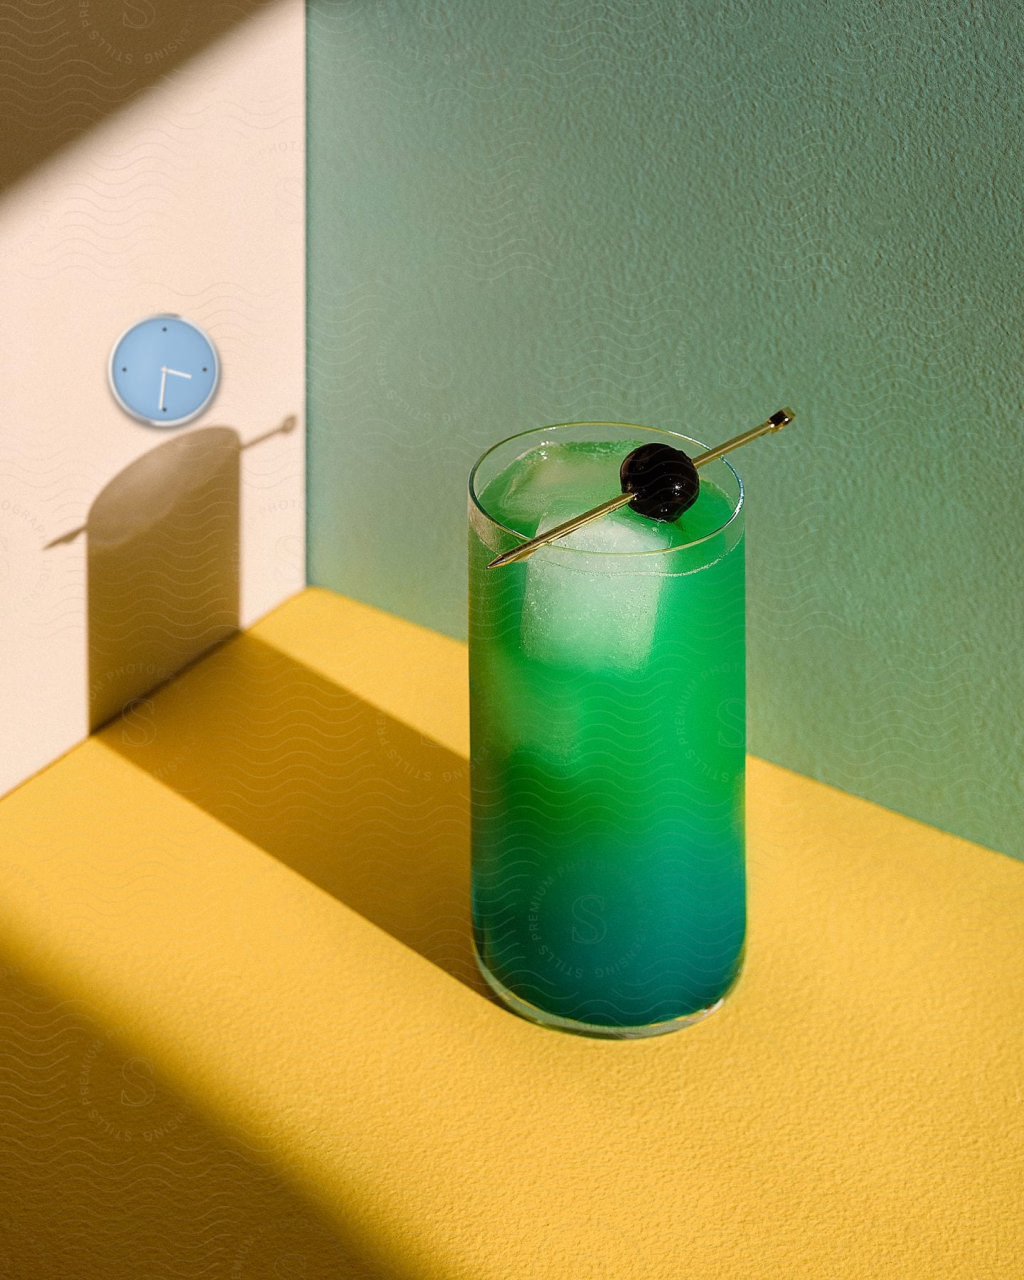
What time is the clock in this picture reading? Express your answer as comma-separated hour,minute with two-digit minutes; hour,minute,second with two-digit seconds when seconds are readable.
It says 3,31
